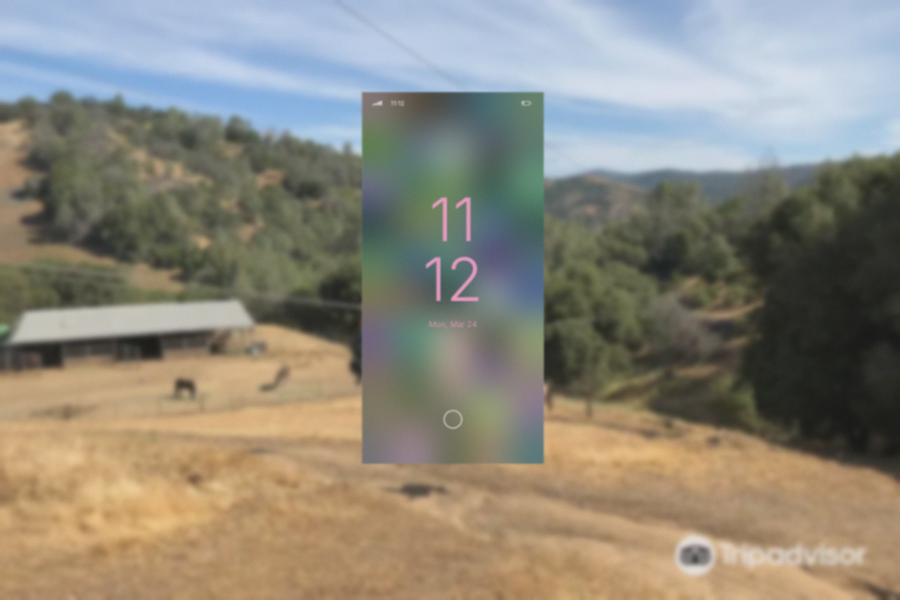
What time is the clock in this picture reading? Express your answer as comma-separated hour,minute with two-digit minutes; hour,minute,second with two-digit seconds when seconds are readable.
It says 11,12
